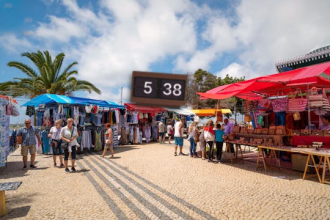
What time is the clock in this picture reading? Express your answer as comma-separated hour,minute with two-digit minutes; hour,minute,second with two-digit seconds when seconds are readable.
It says 5,38
